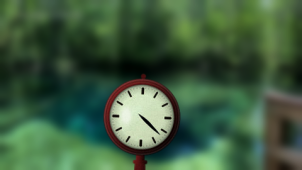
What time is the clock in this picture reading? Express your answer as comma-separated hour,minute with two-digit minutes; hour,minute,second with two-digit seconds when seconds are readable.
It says 4,22
